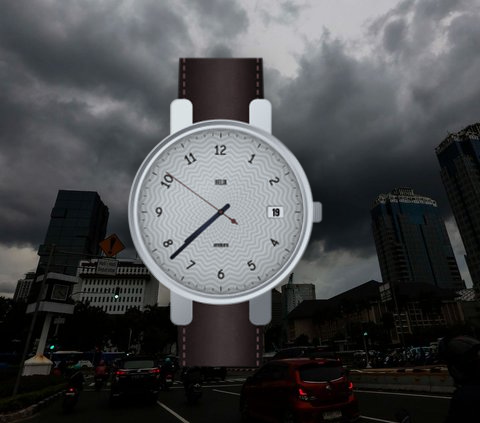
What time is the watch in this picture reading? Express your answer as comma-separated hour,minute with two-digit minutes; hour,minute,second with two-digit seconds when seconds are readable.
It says 7,37,51
